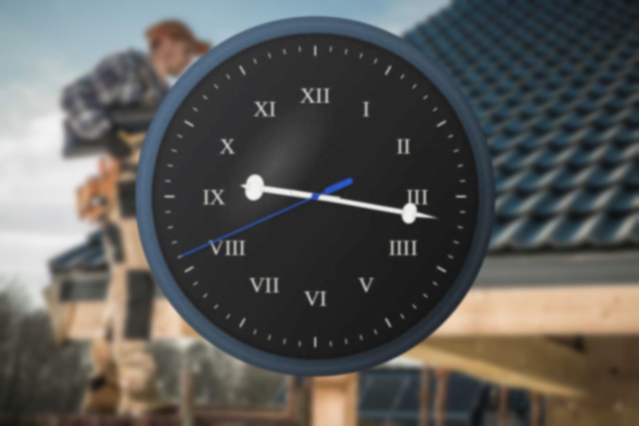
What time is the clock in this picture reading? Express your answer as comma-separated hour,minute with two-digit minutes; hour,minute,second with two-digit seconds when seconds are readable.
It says 9,16,41
